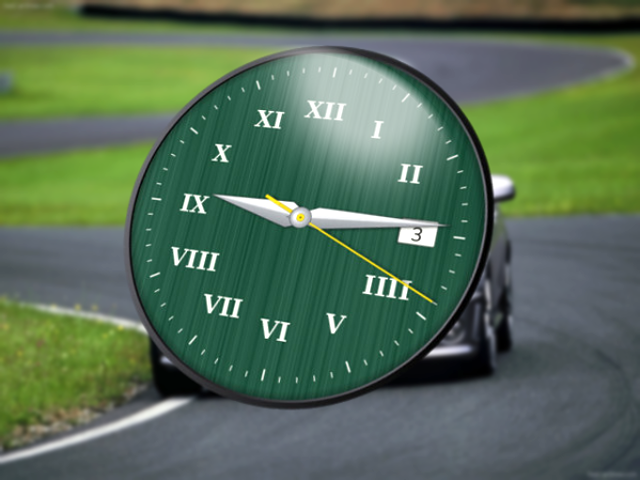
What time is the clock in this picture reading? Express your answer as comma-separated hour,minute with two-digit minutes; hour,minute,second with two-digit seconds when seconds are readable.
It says 9,14,19
